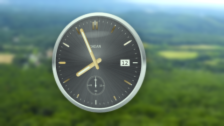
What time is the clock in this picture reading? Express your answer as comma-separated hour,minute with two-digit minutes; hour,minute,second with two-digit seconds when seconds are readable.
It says 7,56
